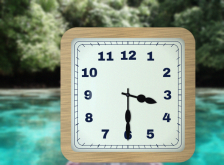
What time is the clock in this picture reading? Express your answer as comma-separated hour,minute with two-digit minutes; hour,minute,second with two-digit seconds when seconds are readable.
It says 3,30
